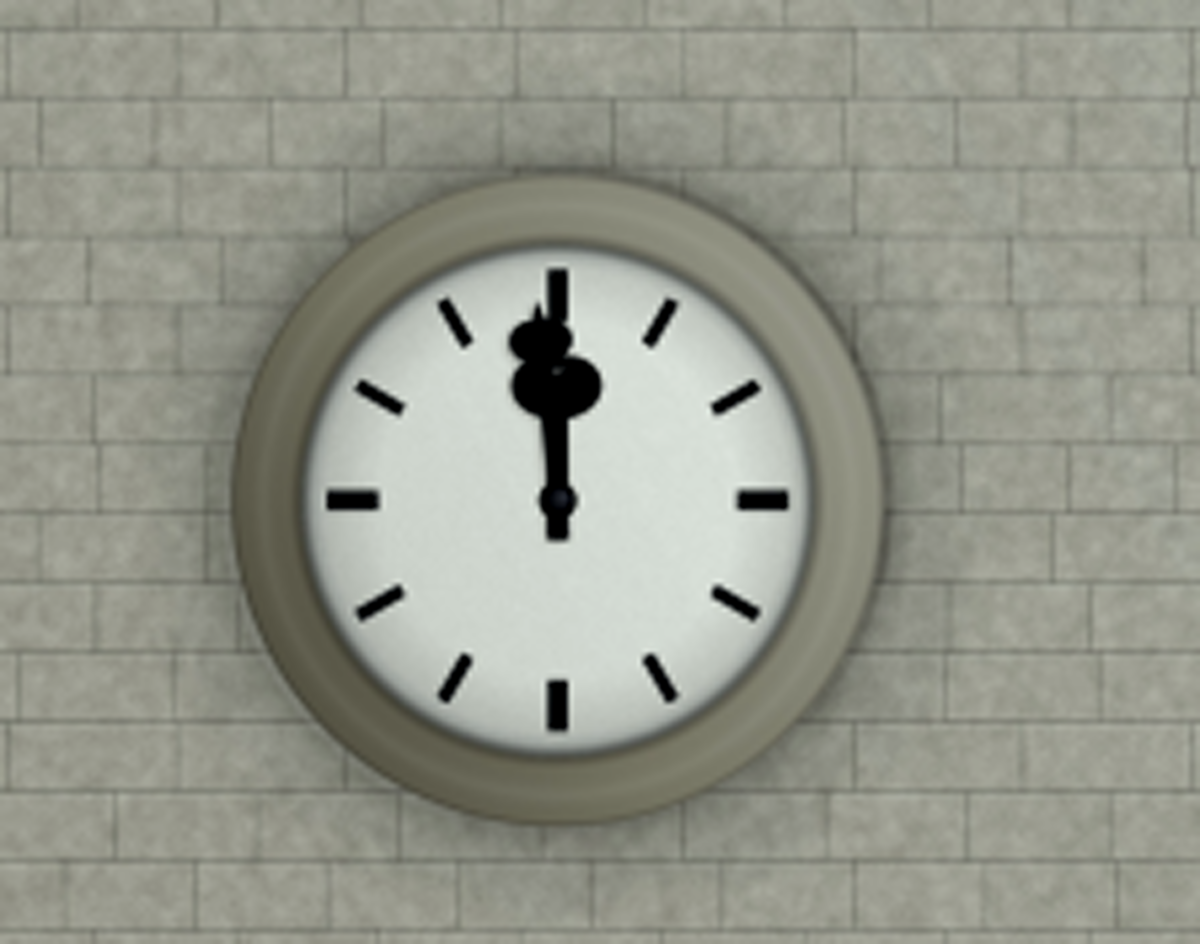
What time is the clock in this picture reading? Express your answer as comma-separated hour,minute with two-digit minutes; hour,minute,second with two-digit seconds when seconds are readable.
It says 11,59
